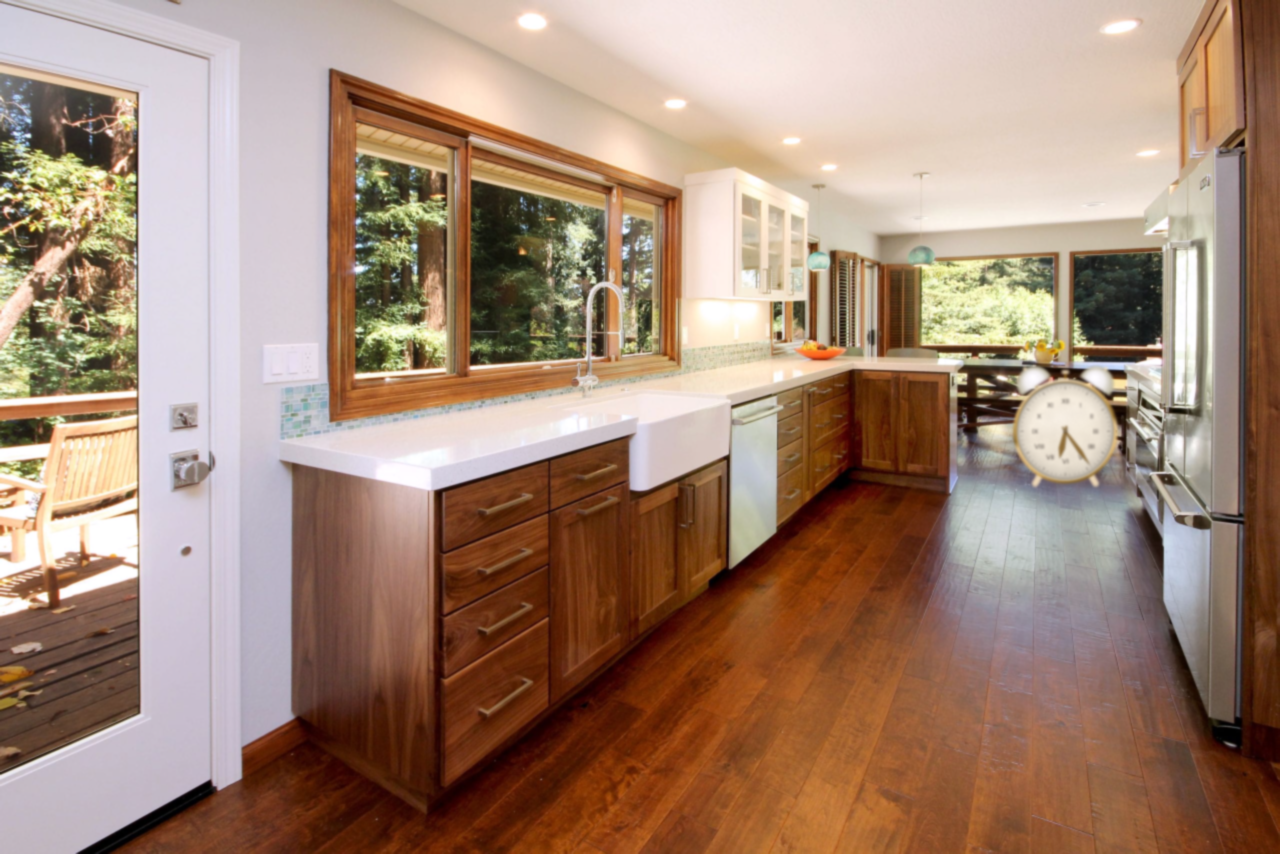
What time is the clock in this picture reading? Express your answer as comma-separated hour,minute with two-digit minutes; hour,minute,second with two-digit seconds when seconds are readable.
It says 6,24
